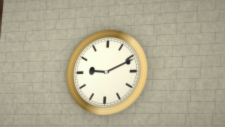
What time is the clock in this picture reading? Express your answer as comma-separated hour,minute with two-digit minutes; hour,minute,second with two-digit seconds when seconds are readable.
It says 9,11
